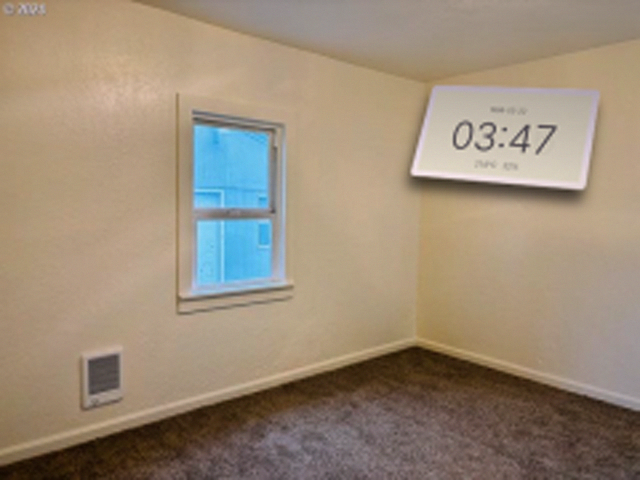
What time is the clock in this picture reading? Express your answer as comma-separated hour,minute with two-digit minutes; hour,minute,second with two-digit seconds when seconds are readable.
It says 3,47
